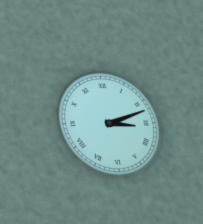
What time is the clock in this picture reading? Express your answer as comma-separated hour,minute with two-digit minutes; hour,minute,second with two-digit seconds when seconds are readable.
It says 3,12
